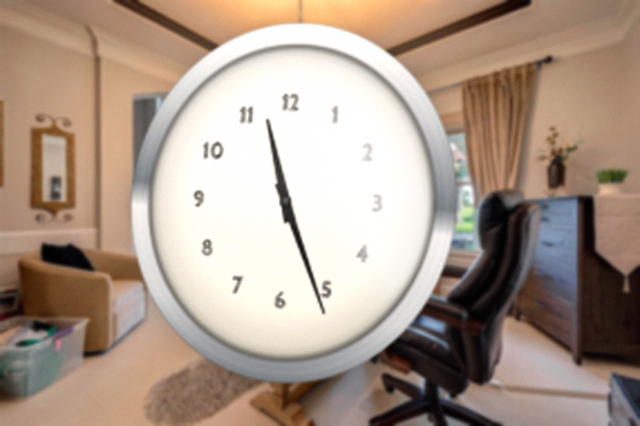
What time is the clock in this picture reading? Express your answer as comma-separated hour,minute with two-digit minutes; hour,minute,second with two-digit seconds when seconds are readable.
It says 11,26
